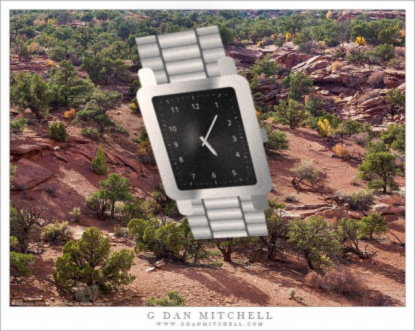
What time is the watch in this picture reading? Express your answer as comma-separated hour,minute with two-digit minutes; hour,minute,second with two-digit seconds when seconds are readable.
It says 5,06
